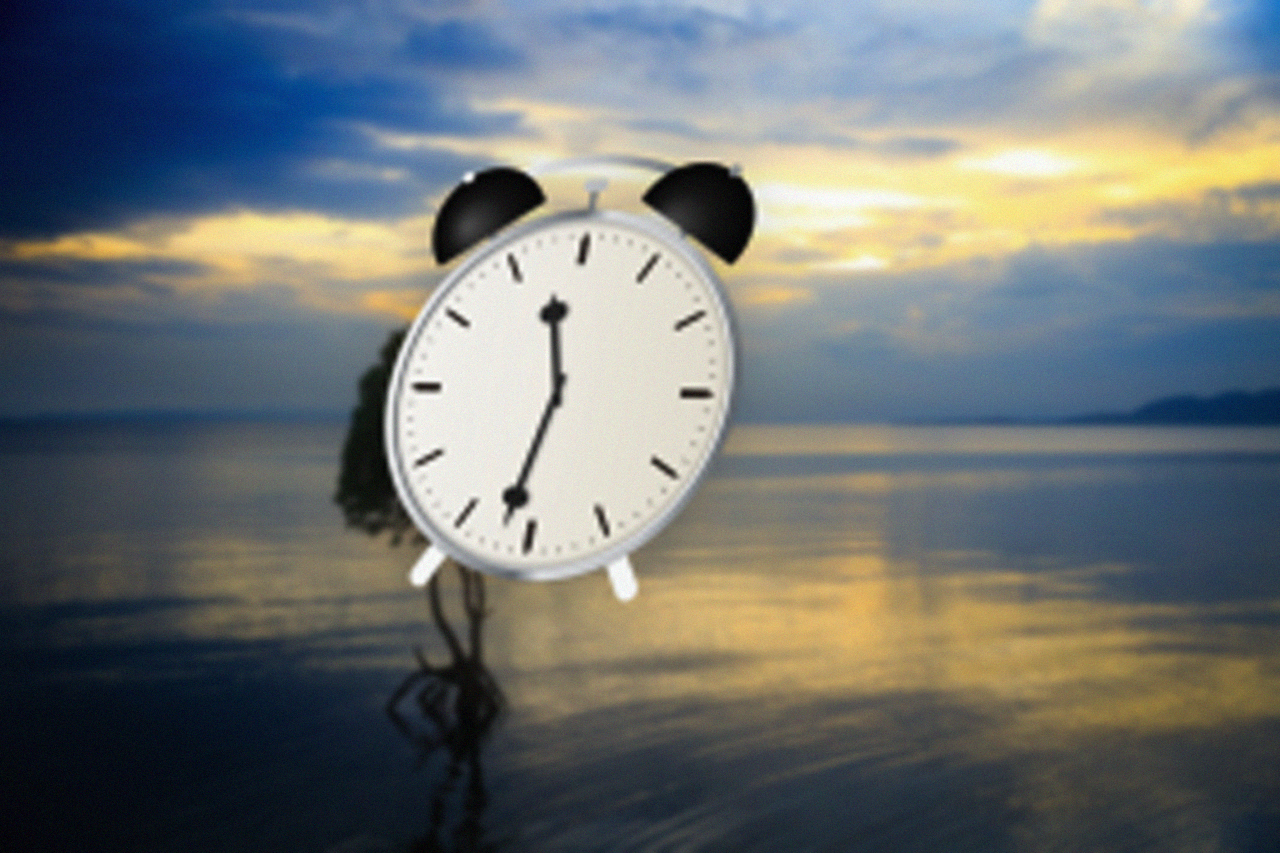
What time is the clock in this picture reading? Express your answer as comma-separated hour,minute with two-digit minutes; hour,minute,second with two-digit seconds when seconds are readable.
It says 11,32
